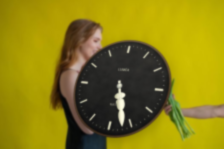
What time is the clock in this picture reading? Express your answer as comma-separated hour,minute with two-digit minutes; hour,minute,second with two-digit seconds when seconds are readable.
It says 5,27
